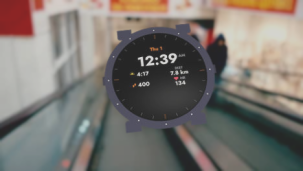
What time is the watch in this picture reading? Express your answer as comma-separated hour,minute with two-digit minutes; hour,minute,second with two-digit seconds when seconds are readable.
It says 12,39
